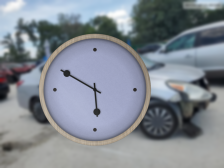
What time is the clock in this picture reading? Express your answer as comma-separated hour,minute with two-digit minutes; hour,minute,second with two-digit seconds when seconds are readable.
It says 5,50
